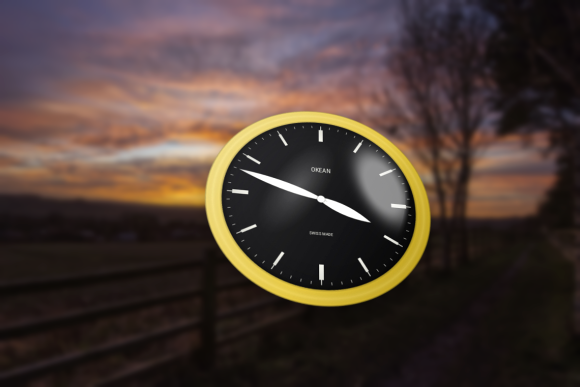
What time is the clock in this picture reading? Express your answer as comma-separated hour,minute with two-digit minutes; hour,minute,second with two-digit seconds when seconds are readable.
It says 3,48
